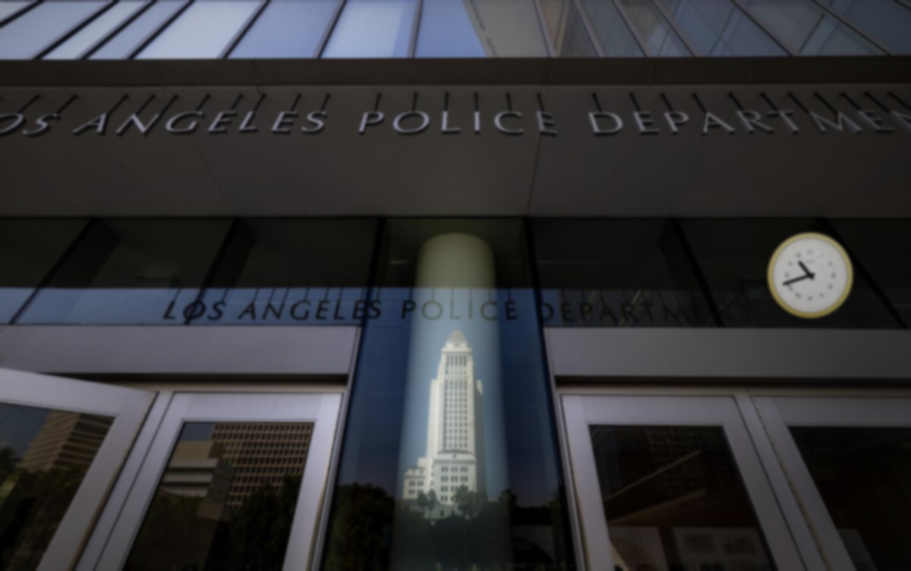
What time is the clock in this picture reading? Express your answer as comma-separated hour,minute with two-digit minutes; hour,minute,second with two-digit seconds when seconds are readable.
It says 10,42
